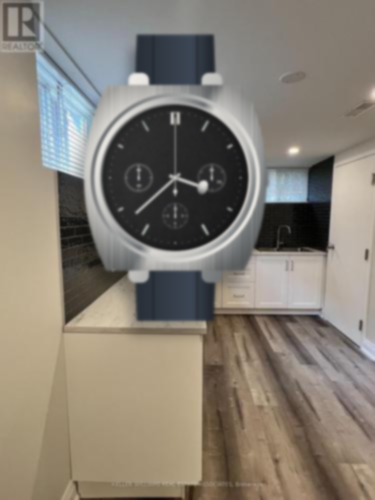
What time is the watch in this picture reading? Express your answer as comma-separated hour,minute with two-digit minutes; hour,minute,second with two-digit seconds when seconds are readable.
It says 3,38
